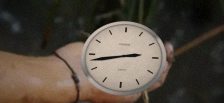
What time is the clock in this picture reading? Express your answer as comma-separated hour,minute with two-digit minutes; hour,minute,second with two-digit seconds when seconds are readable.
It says 2,43
